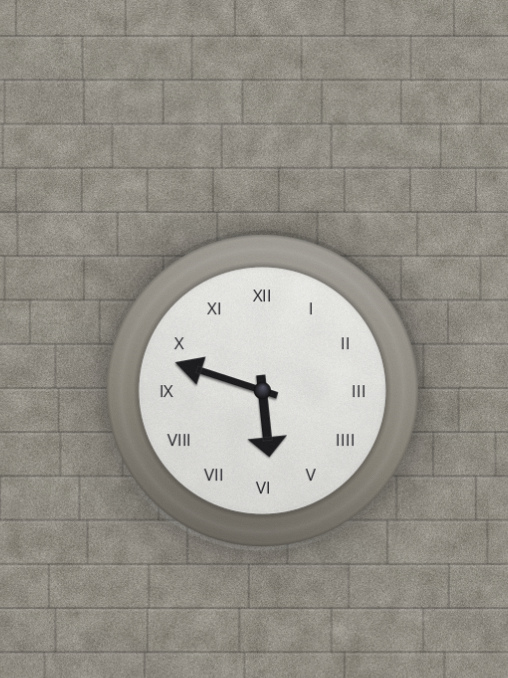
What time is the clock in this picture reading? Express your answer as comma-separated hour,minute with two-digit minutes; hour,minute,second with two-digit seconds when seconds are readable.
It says 5,48
